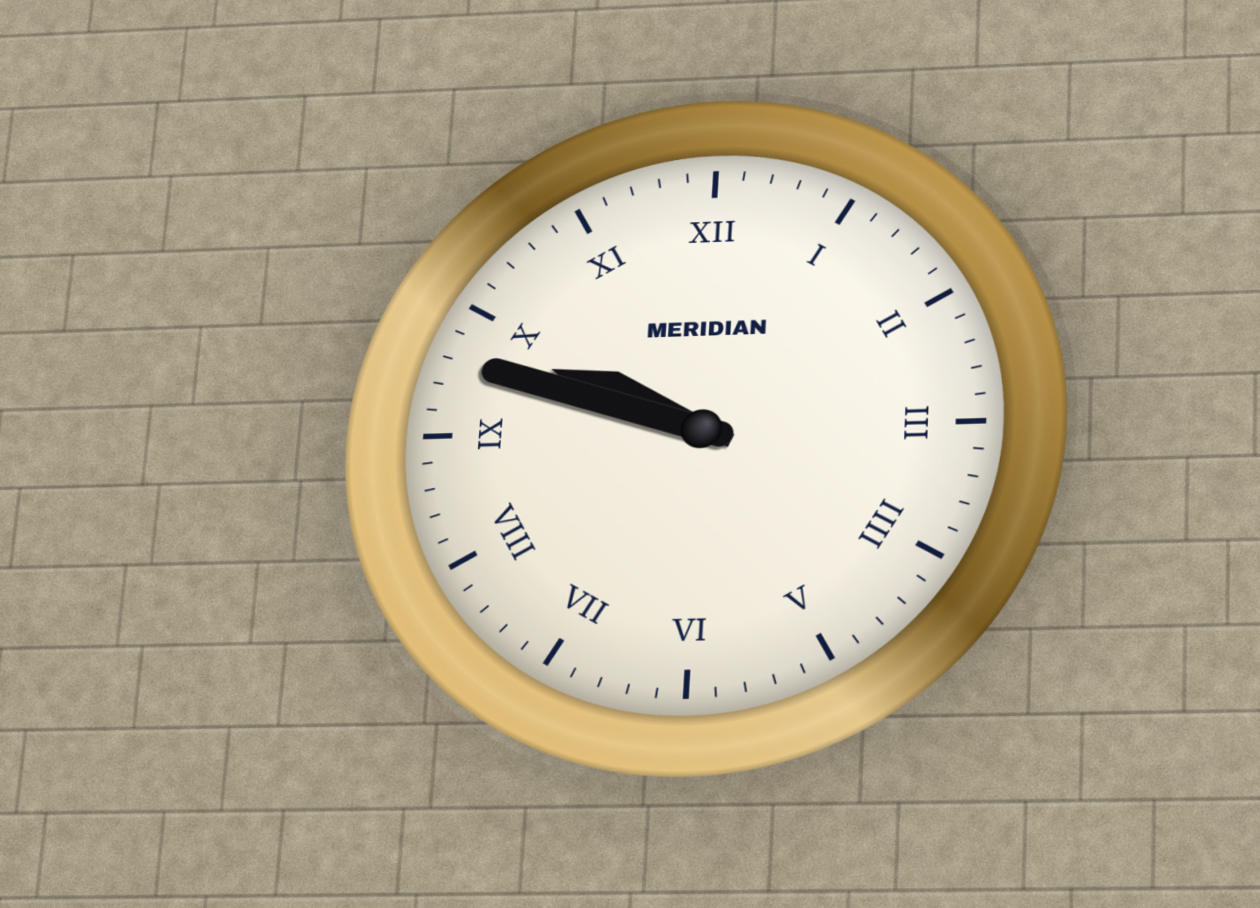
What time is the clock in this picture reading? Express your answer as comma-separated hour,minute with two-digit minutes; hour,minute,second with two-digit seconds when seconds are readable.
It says 9,48
